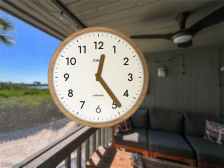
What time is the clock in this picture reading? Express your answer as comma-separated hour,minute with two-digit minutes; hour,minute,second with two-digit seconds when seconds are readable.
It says 12,24
